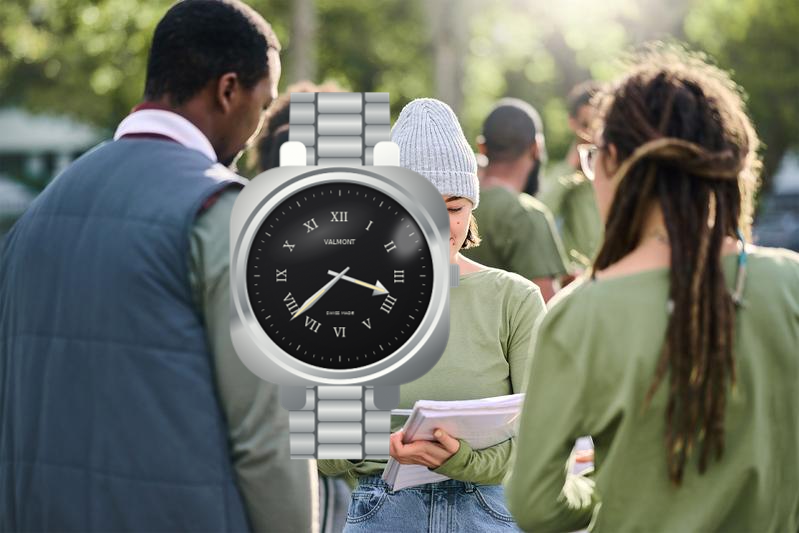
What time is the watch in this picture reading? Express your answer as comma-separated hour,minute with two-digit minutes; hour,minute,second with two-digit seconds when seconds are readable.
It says 3,38
